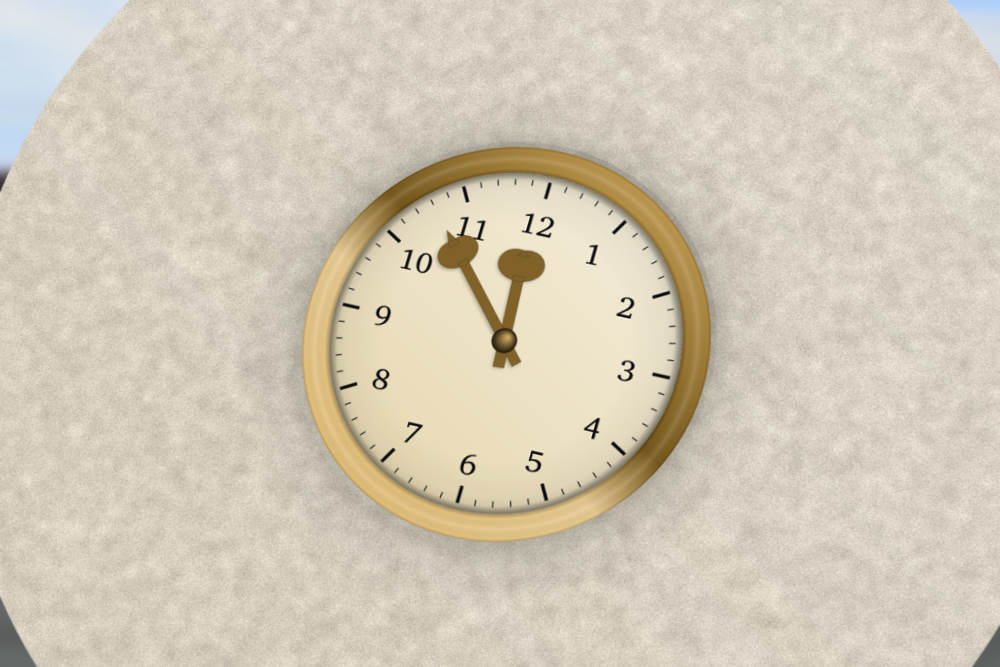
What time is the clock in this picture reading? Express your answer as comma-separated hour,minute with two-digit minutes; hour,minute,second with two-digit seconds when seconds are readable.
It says 11,53
